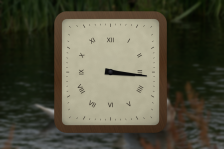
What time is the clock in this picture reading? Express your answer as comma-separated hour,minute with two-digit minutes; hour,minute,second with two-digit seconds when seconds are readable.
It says 3,16
